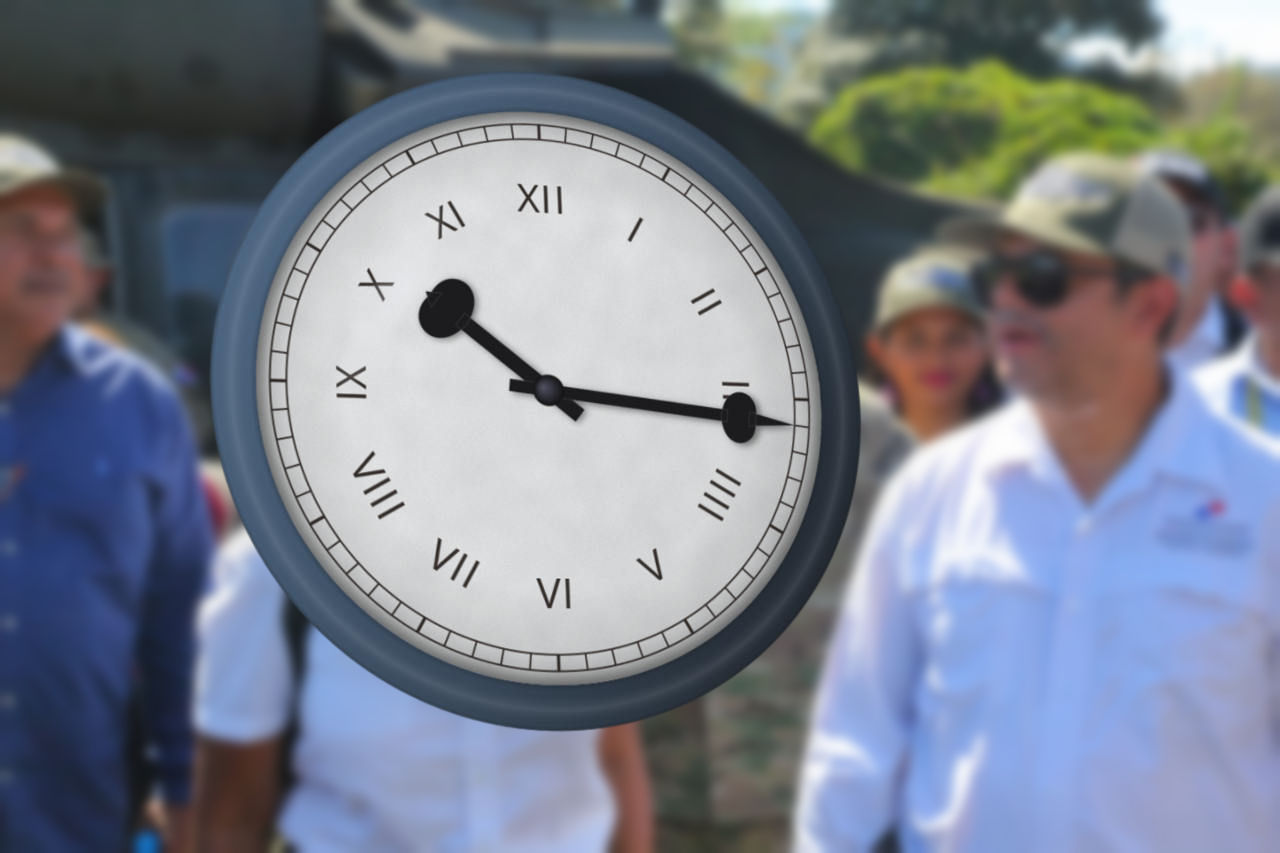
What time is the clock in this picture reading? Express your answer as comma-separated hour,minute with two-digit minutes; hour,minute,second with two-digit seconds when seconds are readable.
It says 10,16
